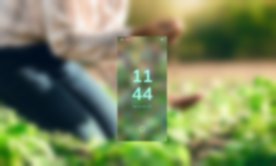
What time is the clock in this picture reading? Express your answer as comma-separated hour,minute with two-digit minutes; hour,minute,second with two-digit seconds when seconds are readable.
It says 11,44
